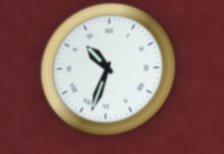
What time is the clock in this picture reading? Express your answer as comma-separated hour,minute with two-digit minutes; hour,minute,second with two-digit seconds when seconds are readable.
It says 10,33
